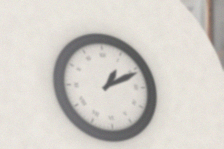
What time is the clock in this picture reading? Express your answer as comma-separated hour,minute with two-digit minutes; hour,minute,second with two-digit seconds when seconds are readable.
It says 1,11
